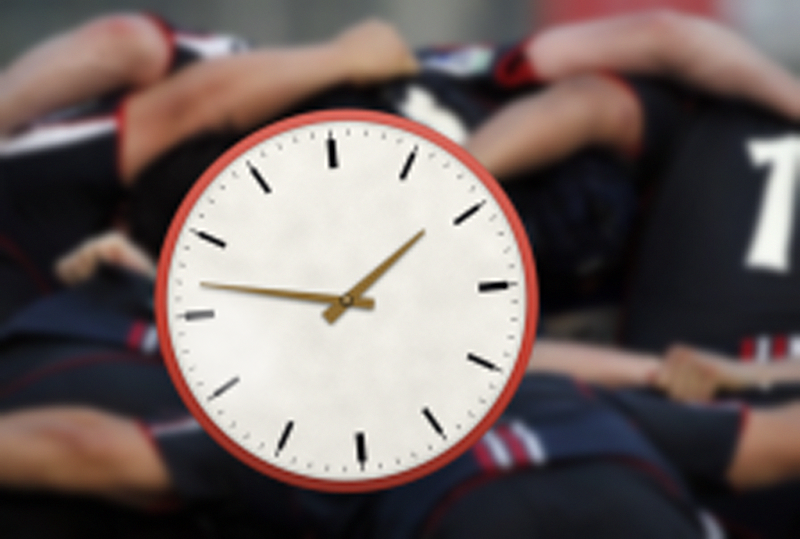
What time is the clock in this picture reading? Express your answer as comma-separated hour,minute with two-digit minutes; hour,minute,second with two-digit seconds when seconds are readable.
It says 1,47
